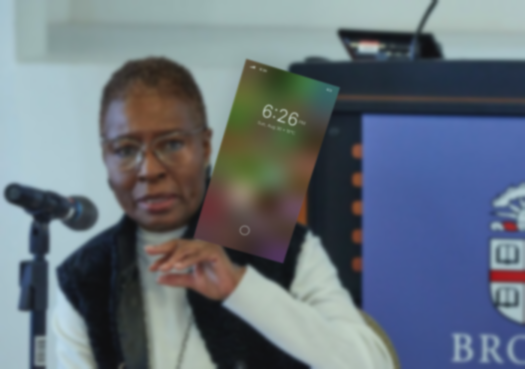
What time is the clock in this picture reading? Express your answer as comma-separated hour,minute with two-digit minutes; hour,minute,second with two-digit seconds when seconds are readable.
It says 6,26
